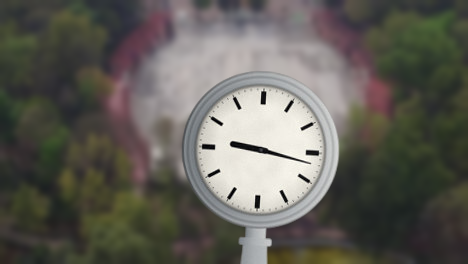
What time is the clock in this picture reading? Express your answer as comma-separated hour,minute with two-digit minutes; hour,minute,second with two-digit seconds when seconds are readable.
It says 9,17
